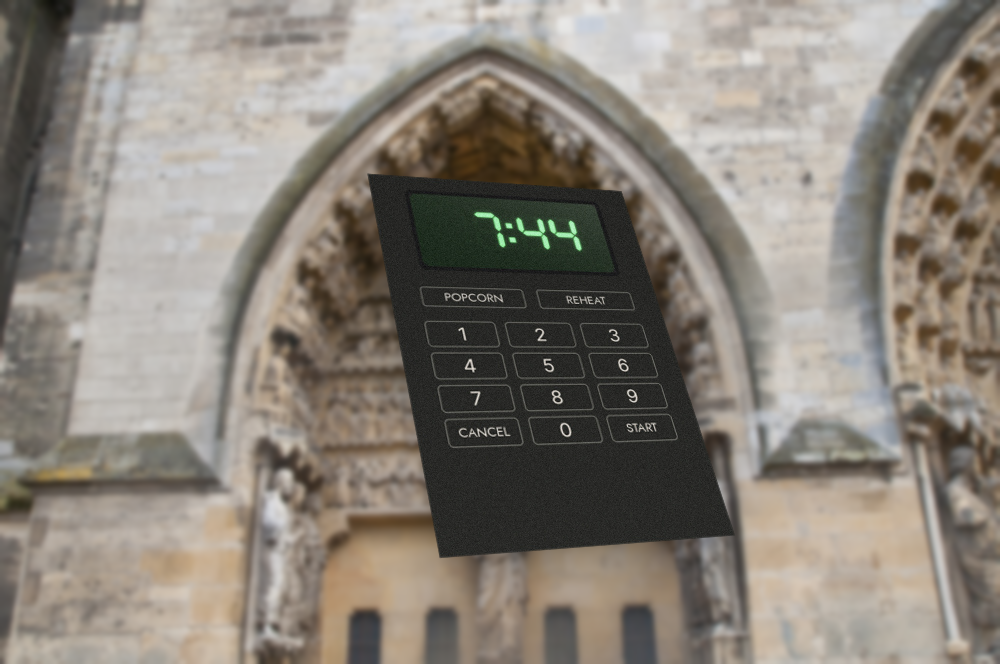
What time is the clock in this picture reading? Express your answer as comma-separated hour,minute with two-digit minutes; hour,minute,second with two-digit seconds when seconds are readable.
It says 7,44
